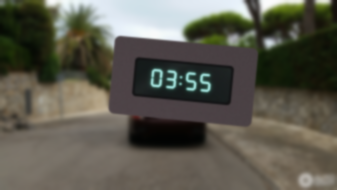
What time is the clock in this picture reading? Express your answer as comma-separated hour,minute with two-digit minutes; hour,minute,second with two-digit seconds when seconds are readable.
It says 3,55
